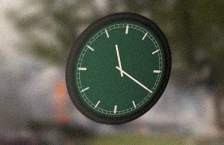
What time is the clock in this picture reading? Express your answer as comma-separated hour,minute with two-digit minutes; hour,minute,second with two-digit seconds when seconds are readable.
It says 11,20
